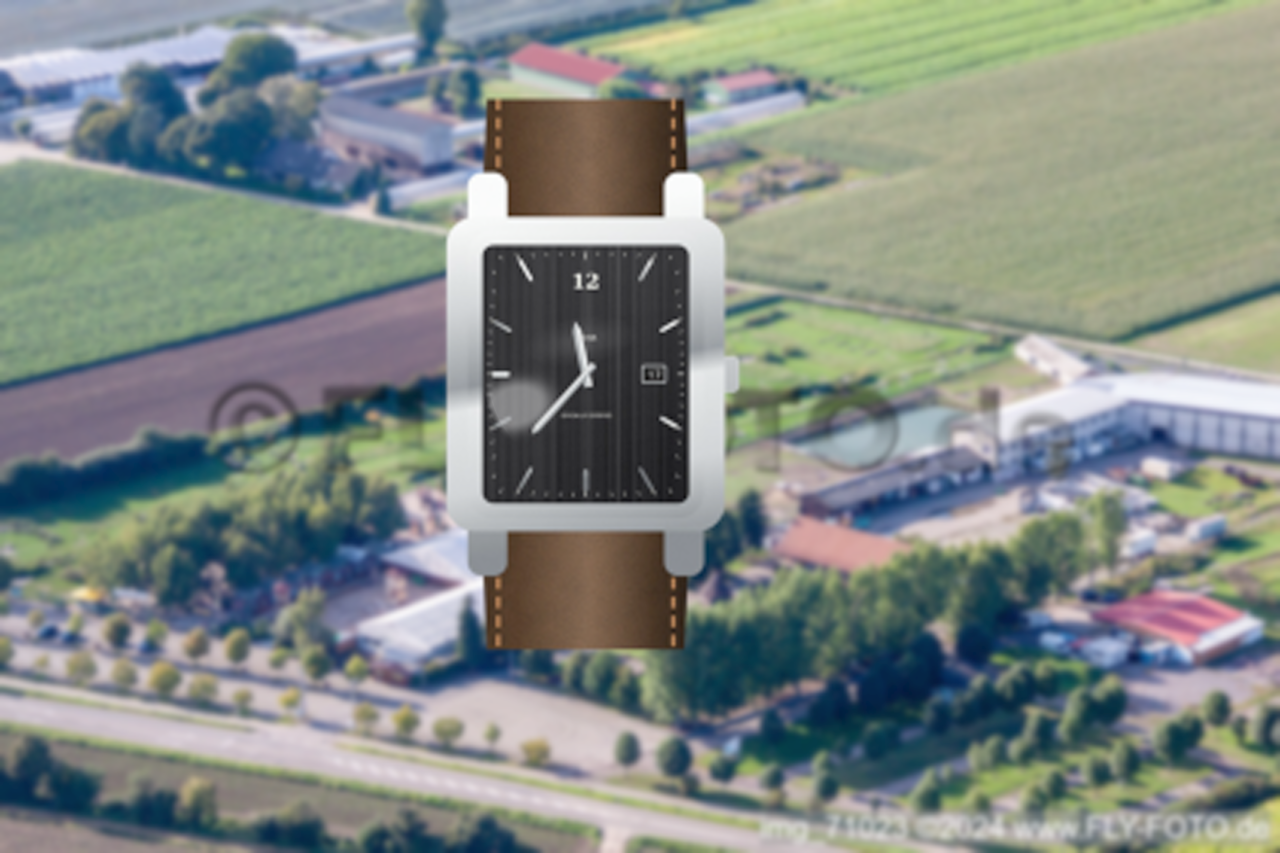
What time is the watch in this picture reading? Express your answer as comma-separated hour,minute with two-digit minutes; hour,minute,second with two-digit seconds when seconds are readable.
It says 11,37
